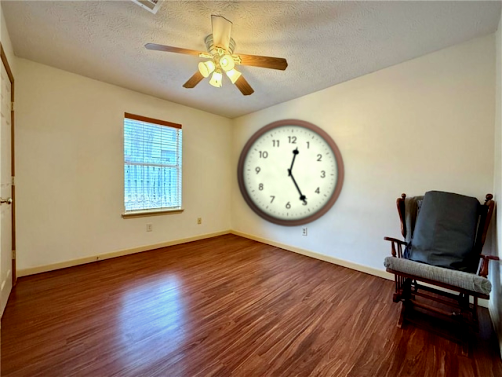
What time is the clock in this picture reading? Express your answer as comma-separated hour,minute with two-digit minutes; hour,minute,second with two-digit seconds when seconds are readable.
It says 12,25
